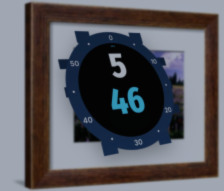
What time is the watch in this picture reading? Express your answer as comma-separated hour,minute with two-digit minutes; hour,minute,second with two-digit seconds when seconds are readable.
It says 5,46
